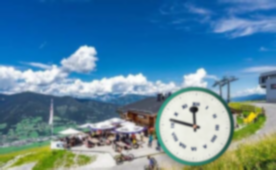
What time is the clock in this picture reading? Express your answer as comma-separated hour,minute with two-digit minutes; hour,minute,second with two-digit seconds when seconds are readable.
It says 11,47
